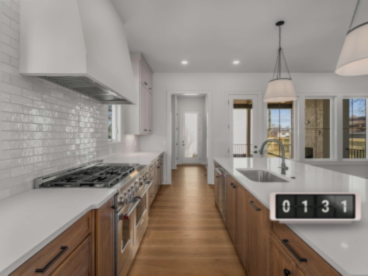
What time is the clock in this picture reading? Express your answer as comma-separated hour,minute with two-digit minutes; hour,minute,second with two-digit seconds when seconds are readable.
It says 1,31
